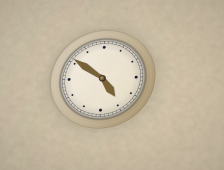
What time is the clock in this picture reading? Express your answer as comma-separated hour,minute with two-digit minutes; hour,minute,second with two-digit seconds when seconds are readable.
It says 4,51
